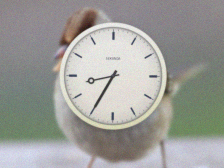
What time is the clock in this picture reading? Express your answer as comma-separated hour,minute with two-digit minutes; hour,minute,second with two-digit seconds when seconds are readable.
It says 8,35
